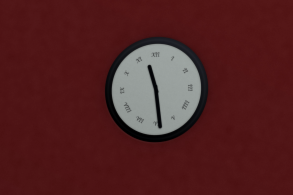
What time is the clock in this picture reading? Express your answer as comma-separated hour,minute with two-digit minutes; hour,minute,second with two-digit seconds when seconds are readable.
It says 11,29
